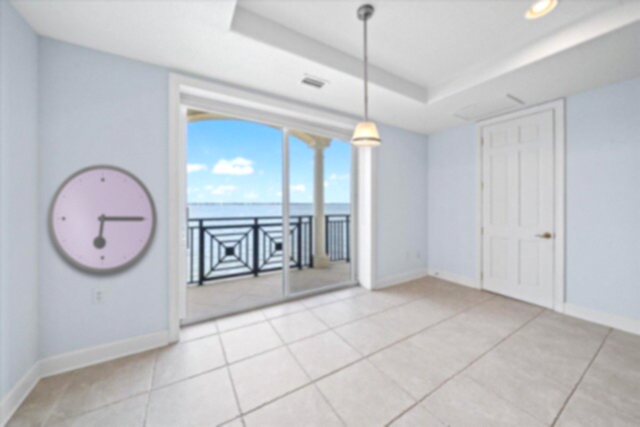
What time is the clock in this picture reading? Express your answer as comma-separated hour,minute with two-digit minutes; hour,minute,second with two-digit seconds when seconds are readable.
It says 6,15
